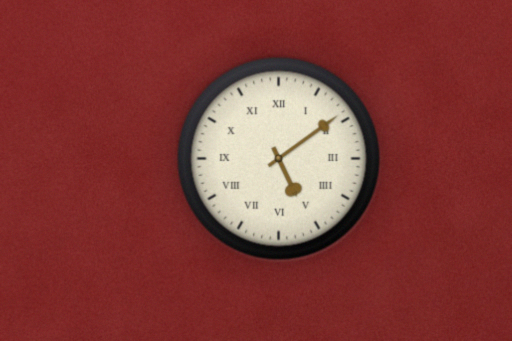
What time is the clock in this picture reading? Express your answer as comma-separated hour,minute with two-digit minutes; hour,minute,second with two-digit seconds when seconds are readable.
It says 5,09
